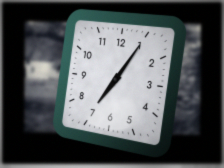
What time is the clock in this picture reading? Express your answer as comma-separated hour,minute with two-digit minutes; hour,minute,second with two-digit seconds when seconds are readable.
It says 7,05
